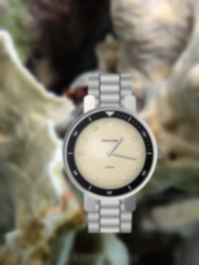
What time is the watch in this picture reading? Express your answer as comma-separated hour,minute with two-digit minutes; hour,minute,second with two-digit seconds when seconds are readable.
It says 1,17
